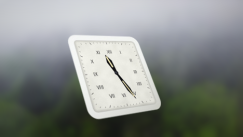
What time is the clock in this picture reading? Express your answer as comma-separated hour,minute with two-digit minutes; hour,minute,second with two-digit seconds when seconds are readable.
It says 11,26
